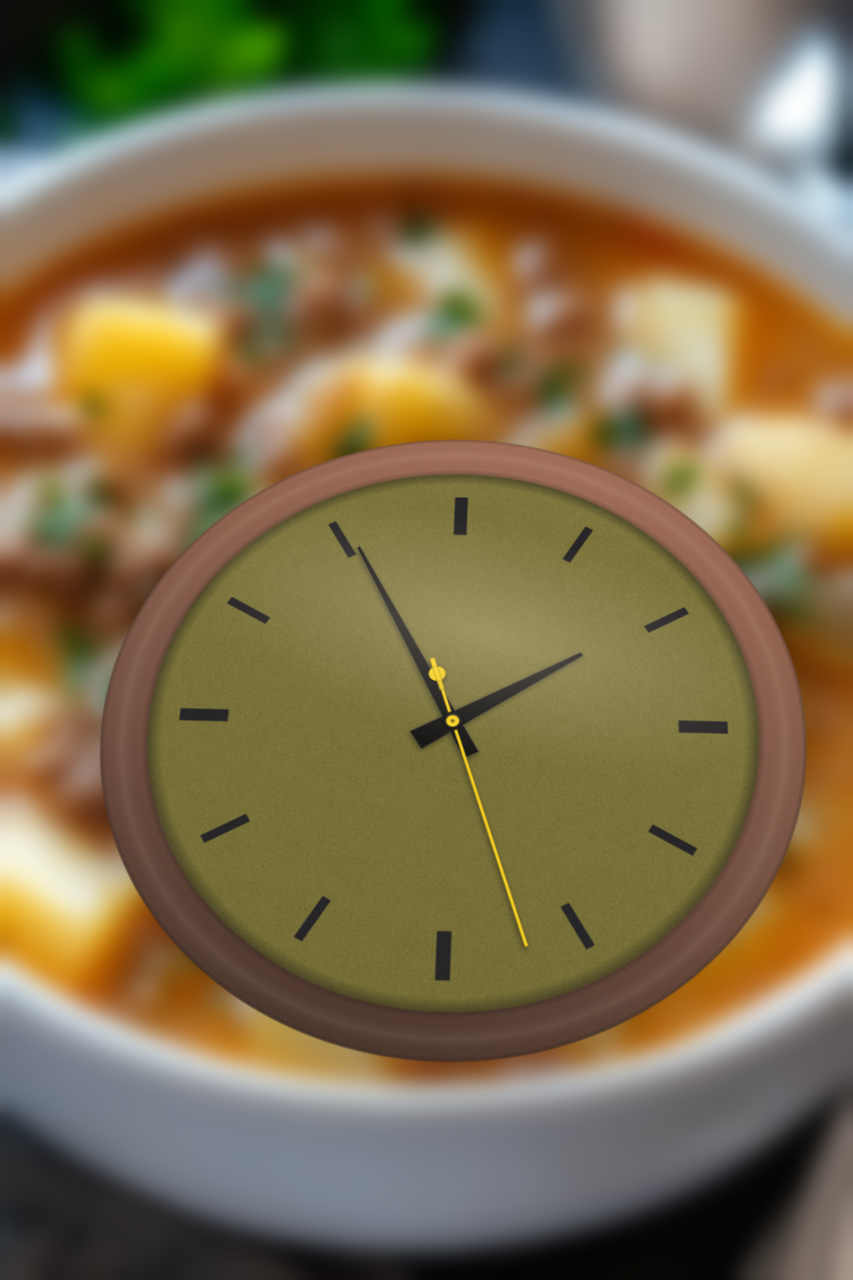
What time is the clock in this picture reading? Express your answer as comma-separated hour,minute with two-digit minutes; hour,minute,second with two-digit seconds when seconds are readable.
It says 1,55,27
